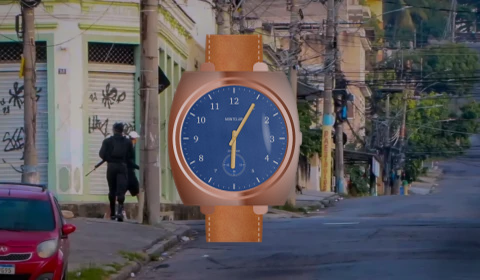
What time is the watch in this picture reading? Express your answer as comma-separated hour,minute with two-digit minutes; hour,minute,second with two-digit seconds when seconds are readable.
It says 6,05
